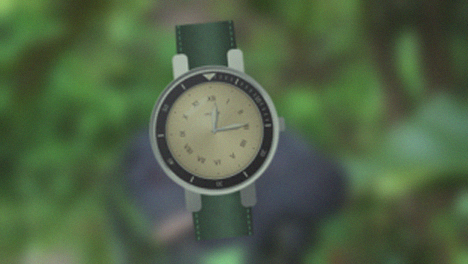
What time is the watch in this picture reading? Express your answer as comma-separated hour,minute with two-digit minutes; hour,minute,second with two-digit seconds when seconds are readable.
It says 12,14
